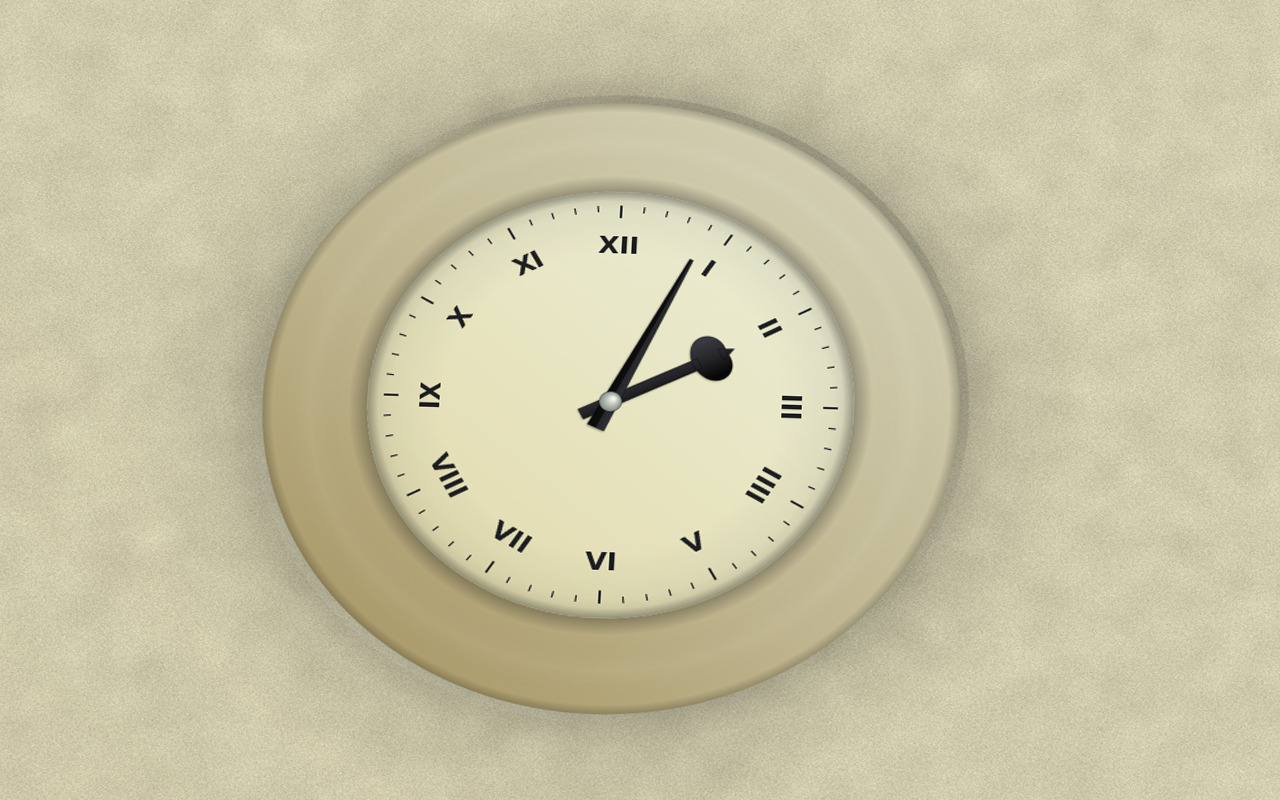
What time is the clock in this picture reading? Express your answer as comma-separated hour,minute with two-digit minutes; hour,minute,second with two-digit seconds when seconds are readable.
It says 2,04
